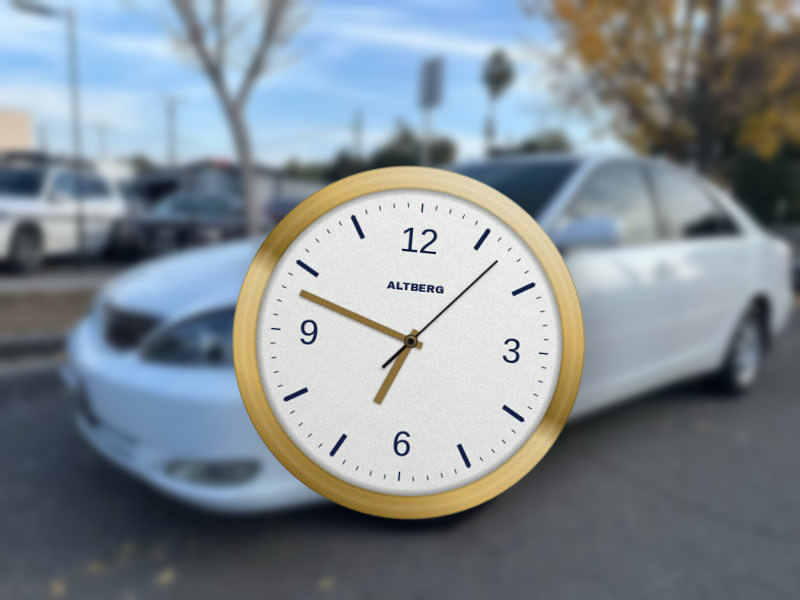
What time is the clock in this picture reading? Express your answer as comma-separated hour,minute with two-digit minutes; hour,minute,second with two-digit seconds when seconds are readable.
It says 6,48,07
